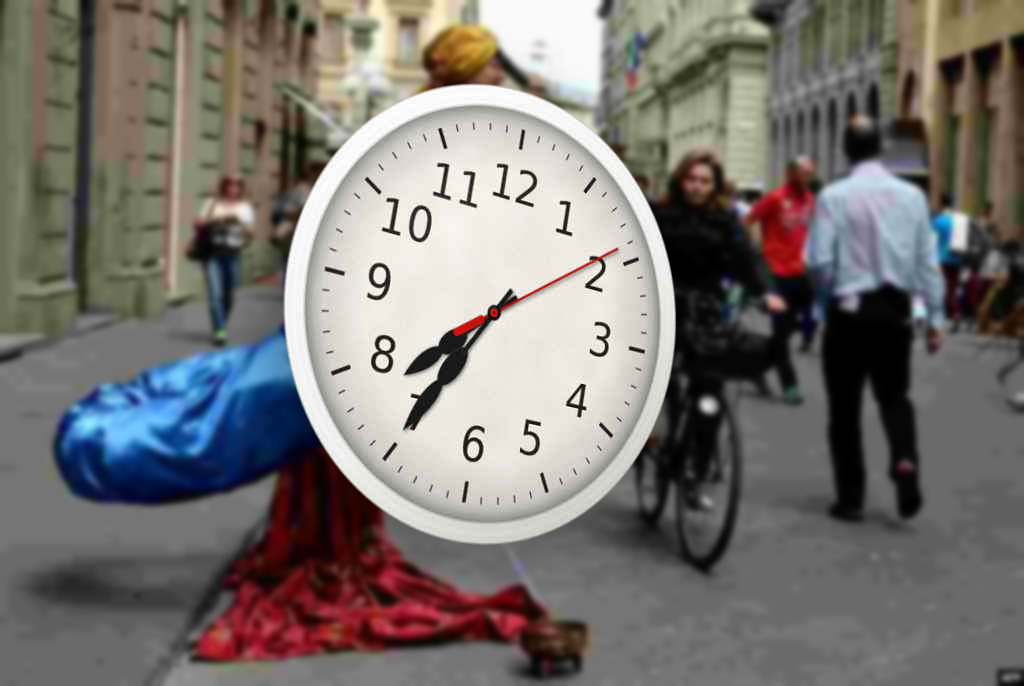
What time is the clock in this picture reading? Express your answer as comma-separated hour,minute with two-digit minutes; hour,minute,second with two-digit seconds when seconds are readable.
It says 7,35,09
